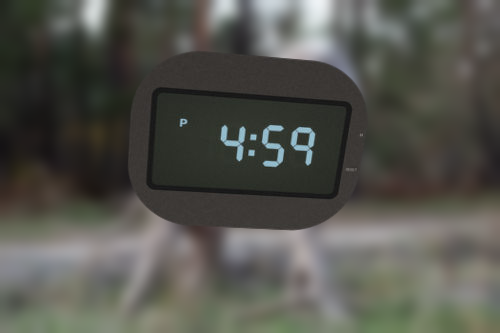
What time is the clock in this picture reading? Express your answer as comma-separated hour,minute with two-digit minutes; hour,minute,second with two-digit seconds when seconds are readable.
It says 4,59
